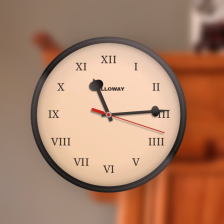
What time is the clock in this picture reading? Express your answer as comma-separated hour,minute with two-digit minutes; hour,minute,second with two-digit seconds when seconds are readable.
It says 11,14,18
